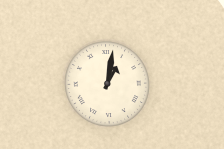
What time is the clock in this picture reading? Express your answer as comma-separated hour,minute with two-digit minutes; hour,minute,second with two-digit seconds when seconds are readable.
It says 1,02
